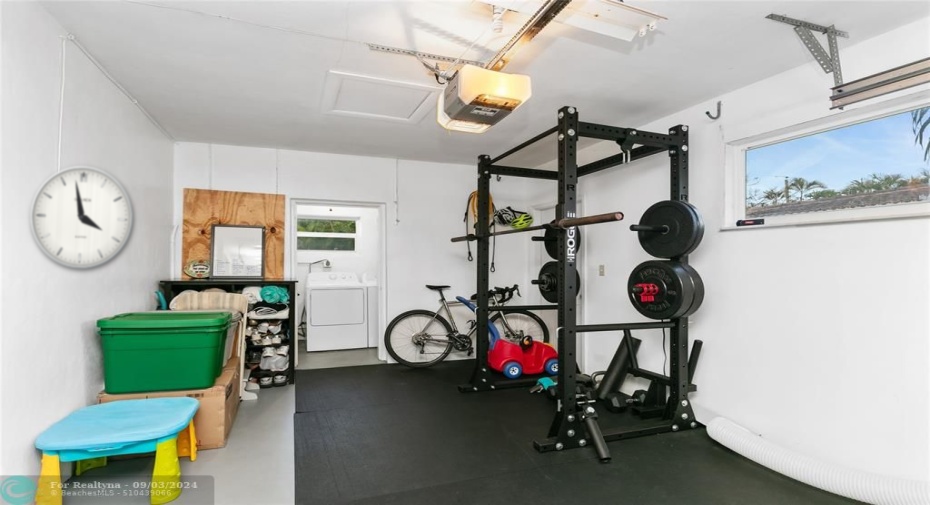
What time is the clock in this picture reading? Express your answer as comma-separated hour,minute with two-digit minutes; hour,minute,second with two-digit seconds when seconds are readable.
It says 3,58
